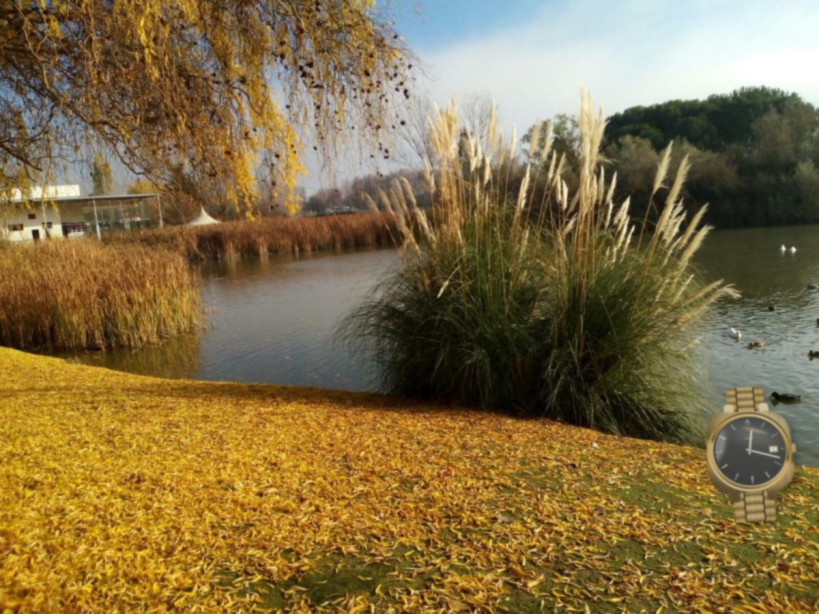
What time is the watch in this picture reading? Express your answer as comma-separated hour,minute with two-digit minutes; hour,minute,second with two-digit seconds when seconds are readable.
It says 12,18
